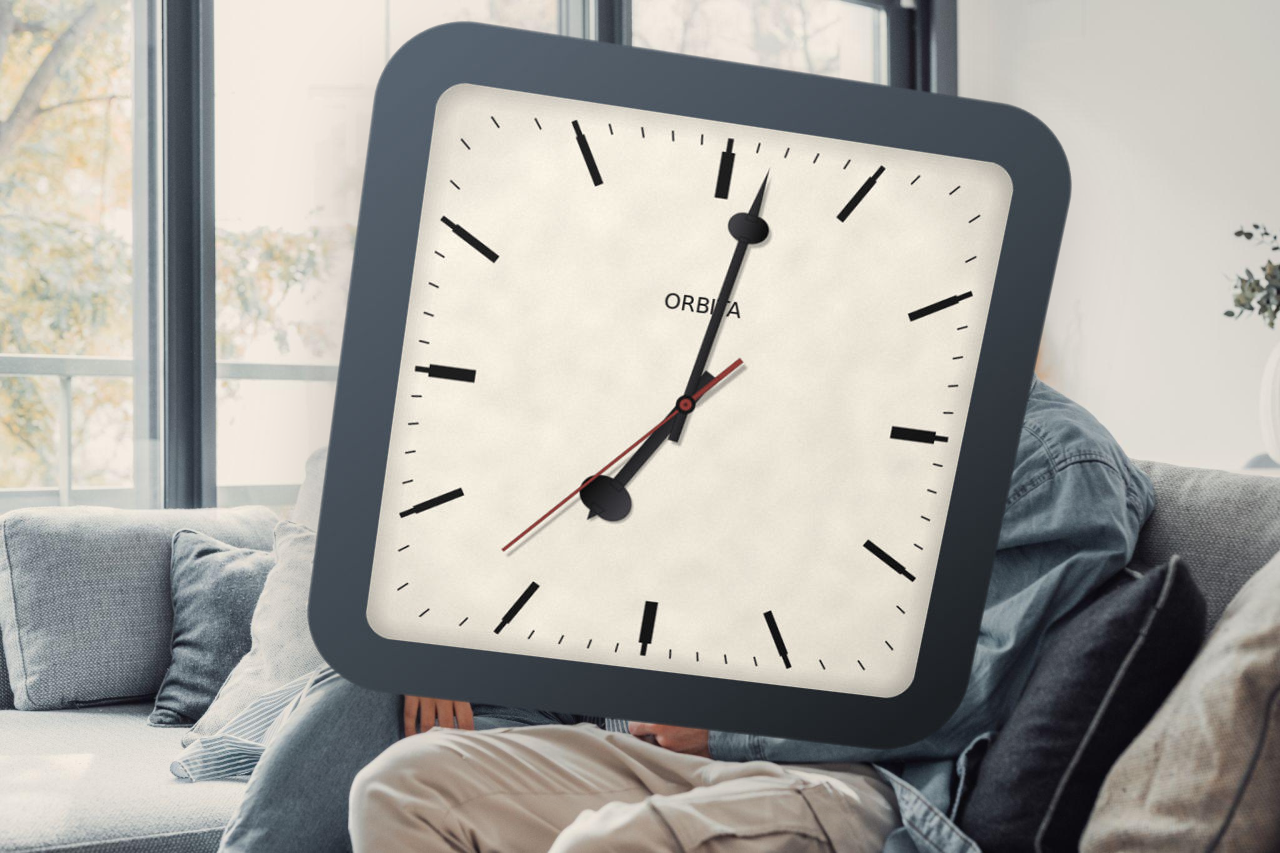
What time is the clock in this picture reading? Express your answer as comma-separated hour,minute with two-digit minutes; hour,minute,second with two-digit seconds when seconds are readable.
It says 7,01,37
